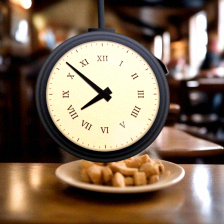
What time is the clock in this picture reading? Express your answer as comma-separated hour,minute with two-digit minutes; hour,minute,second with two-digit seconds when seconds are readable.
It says 7,52
